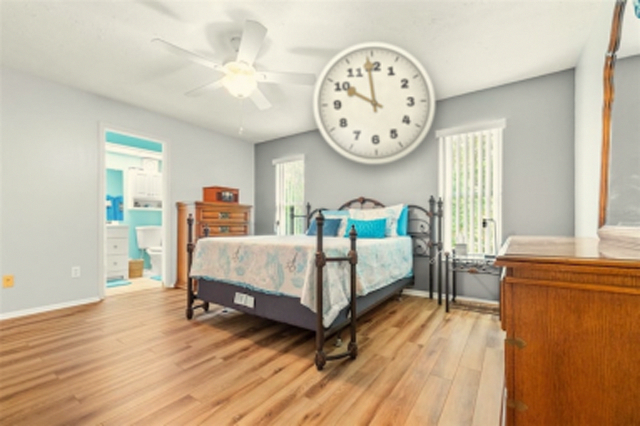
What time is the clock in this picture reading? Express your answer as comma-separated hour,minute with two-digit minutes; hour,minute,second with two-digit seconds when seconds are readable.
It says 9,59
